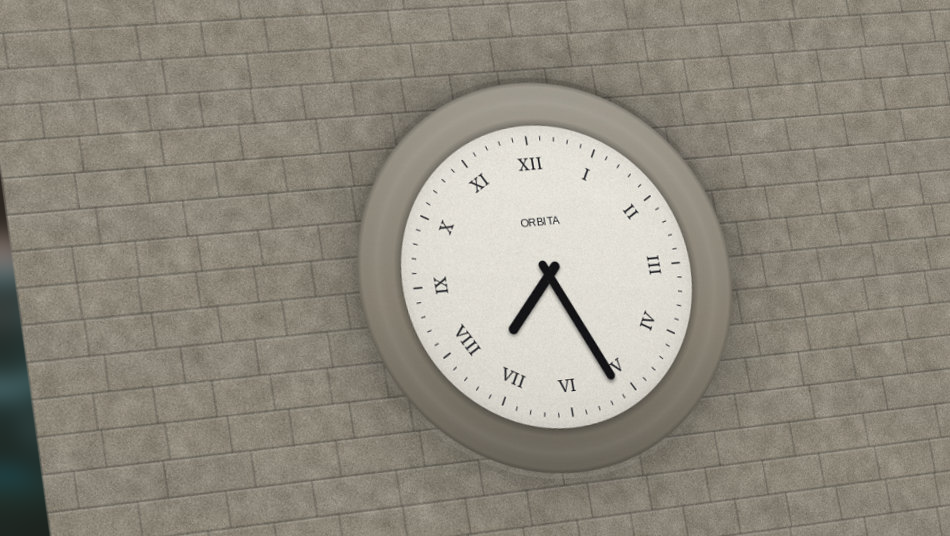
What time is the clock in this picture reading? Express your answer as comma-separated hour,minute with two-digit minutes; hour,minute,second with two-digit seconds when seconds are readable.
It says 7,26
